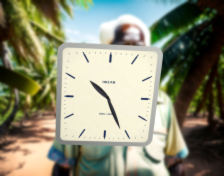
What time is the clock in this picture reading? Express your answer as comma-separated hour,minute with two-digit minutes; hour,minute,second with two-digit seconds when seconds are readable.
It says 10,26
